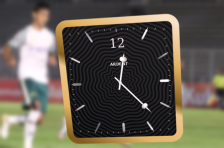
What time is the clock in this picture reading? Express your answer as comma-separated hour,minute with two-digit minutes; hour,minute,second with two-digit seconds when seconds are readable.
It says 12,23
